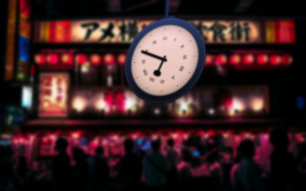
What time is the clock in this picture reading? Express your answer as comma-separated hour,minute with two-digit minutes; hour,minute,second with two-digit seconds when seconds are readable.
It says 6,49
